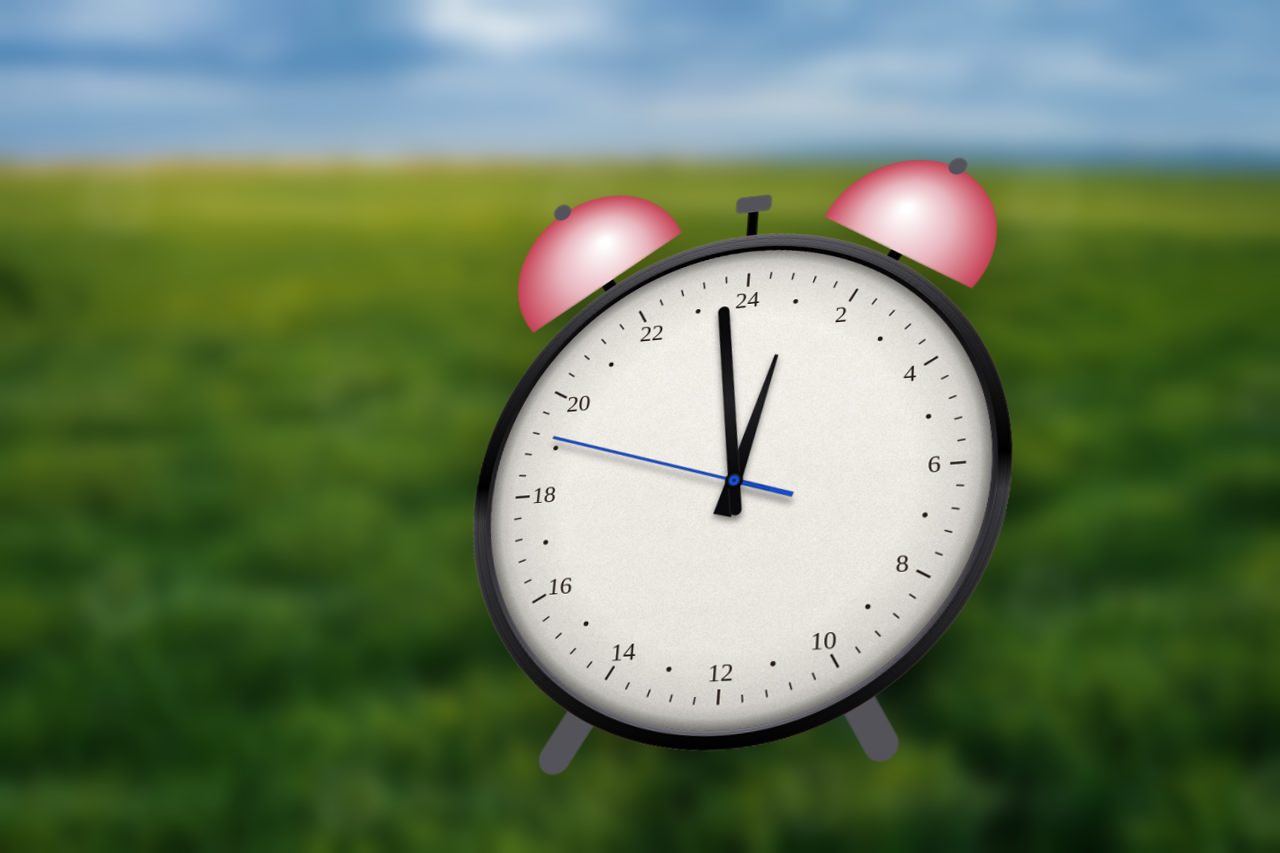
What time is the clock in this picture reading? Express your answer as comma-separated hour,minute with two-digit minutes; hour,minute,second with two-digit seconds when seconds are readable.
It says 0,58,48
